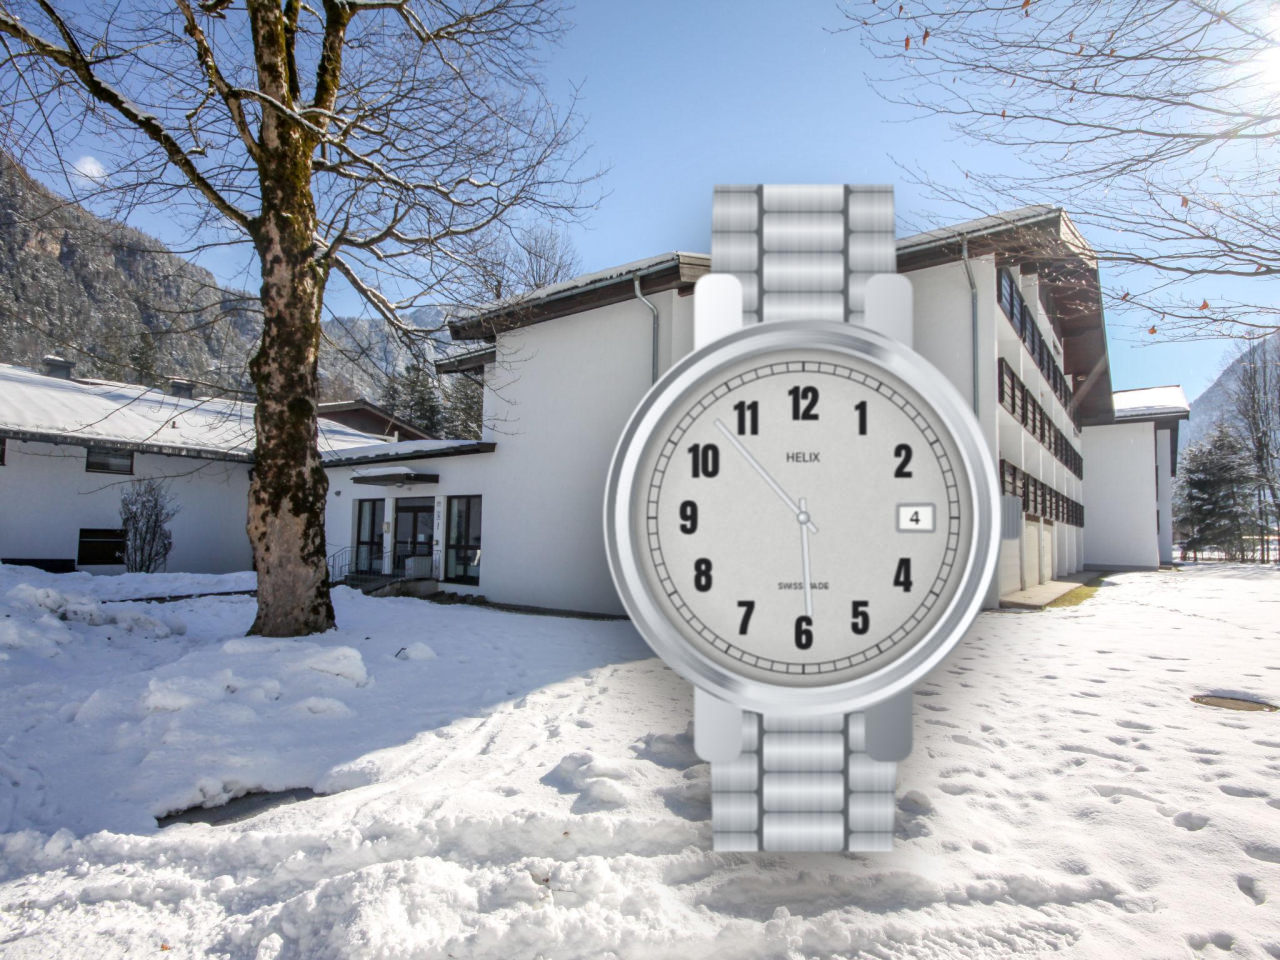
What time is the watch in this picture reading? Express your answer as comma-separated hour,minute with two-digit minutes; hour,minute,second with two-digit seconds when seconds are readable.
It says 5,53
